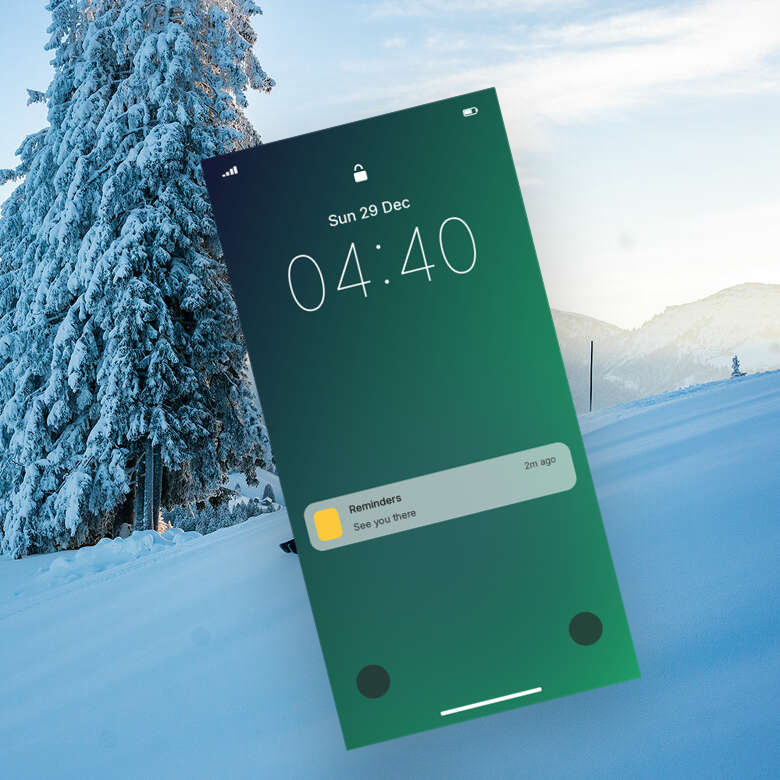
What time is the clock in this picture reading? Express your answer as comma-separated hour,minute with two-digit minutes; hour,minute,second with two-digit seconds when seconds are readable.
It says 4,40
